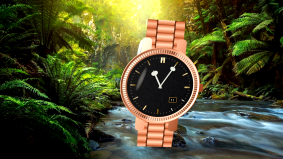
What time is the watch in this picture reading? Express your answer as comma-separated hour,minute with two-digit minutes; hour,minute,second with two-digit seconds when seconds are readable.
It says 11,05
